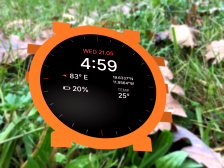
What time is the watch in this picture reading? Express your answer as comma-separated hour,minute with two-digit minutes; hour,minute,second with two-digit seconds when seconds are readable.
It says 4,59
